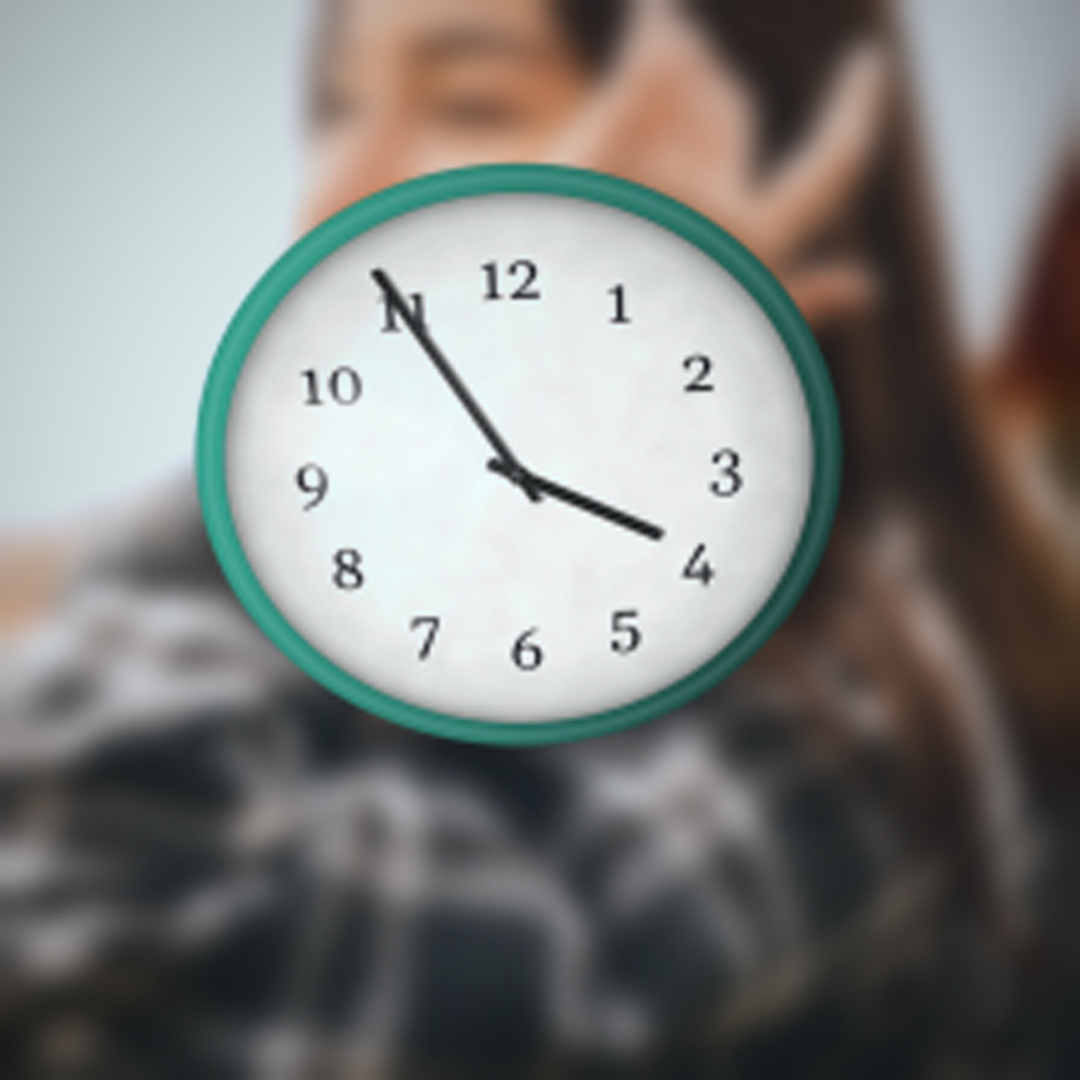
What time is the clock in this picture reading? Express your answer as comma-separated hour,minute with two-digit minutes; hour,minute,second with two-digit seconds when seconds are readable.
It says 3,55
